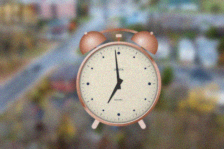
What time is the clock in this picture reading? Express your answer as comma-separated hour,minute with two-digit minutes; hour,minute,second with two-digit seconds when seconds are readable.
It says 6,59
